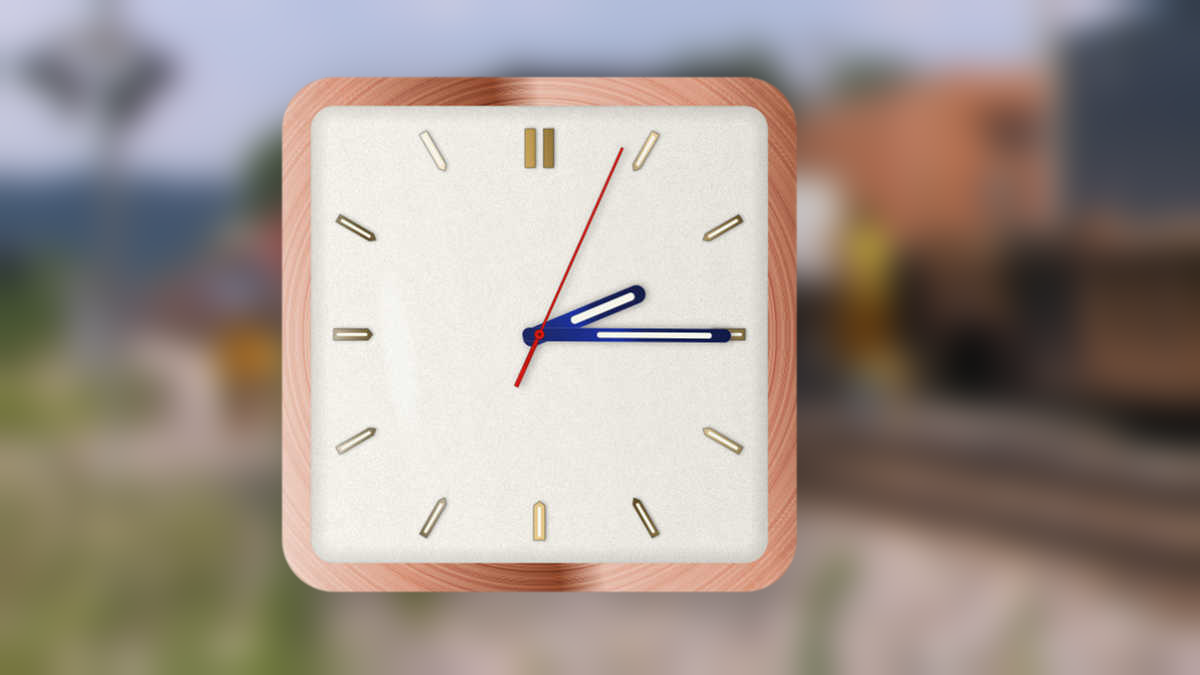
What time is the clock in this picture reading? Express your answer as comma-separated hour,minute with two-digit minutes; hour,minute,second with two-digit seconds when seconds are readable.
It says 2,15,04
